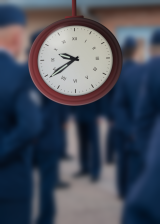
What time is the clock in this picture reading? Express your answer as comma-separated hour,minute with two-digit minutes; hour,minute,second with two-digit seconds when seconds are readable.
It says 9,39
